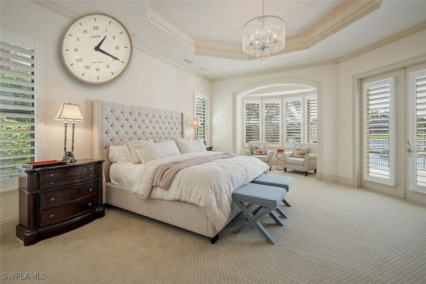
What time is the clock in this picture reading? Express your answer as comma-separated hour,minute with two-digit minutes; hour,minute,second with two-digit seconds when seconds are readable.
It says 1,20
